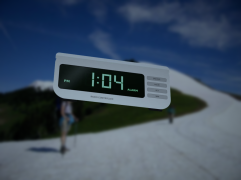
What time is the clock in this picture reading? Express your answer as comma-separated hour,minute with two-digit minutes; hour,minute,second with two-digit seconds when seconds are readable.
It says 1,04
